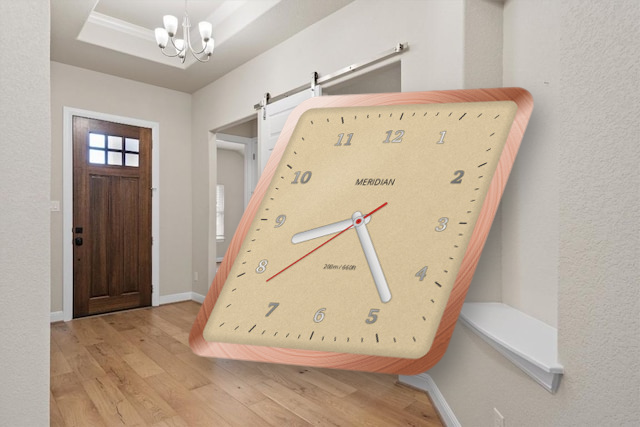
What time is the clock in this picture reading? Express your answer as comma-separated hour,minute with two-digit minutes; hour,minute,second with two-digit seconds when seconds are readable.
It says 8,23,38
